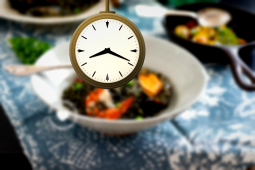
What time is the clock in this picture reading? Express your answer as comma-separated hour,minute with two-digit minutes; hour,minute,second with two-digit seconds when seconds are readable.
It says 8,19
